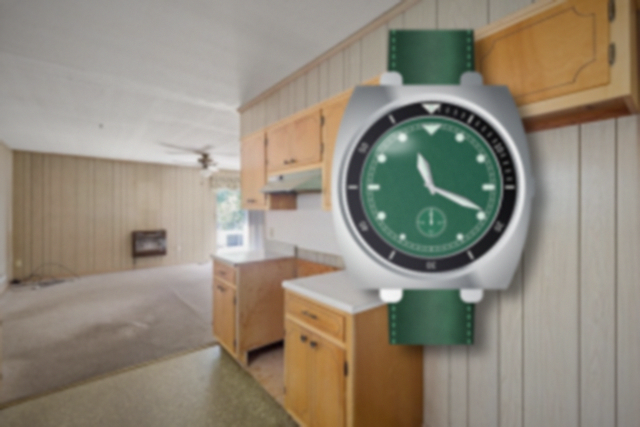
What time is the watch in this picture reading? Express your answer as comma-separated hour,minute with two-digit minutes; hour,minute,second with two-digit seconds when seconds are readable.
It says 11,19
